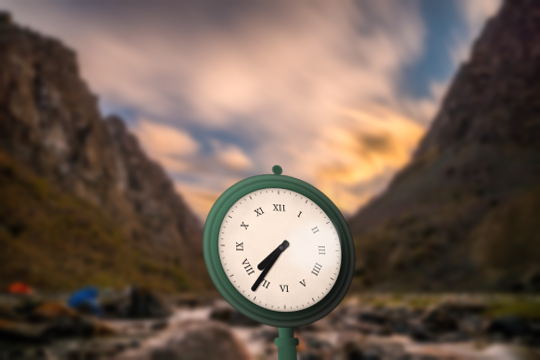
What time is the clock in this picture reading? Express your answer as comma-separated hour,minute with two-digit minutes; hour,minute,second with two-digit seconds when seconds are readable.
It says 7,36
